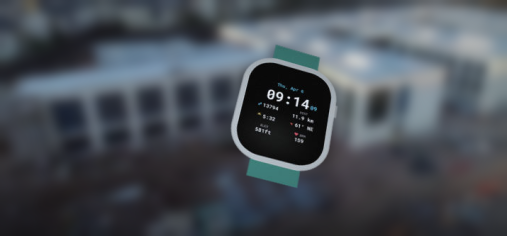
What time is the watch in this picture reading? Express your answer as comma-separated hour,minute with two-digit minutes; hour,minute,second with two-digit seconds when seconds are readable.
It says 9,14
